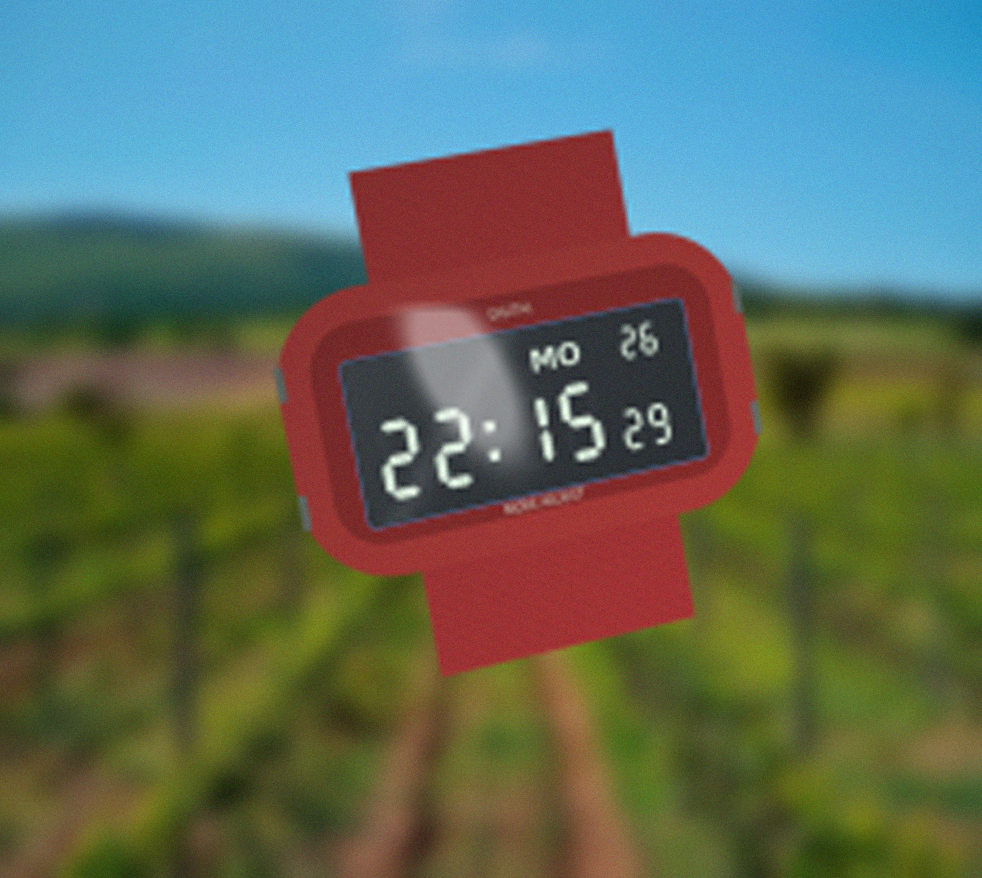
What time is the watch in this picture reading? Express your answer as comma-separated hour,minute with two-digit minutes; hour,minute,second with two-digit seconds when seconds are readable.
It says 22,15,29
